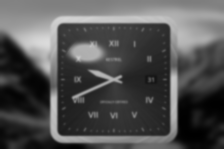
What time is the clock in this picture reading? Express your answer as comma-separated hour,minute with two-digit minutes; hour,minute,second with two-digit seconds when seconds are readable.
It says 9,41
